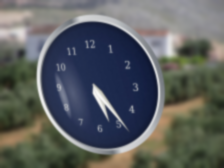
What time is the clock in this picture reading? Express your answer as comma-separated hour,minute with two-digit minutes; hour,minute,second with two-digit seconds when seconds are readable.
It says 5,24
